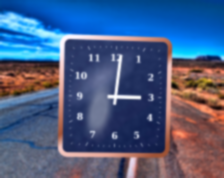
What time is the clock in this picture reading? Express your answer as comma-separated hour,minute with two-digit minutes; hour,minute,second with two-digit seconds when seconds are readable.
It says 3,01
